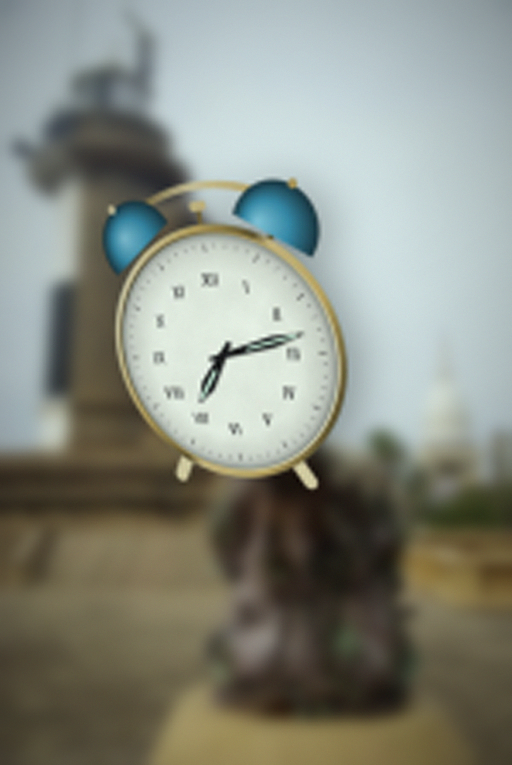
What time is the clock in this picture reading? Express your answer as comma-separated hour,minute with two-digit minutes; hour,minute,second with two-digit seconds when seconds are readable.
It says 7,13
